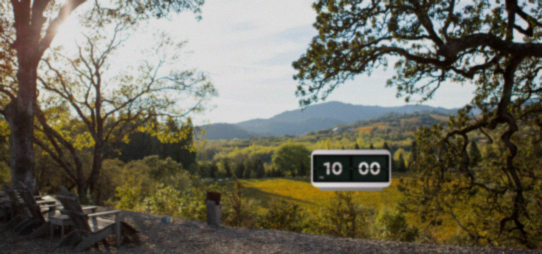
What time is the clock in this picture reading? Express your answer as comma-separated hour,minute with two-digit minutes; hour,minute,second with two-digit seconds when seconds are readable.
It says 10,00
